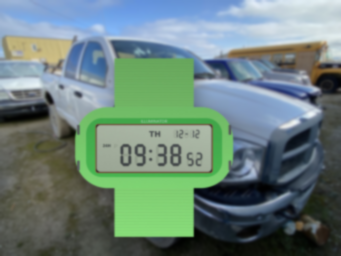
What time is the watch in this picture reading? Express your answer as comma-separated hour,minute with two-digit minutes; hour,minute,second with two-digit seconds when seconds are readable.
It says 9,38,52
